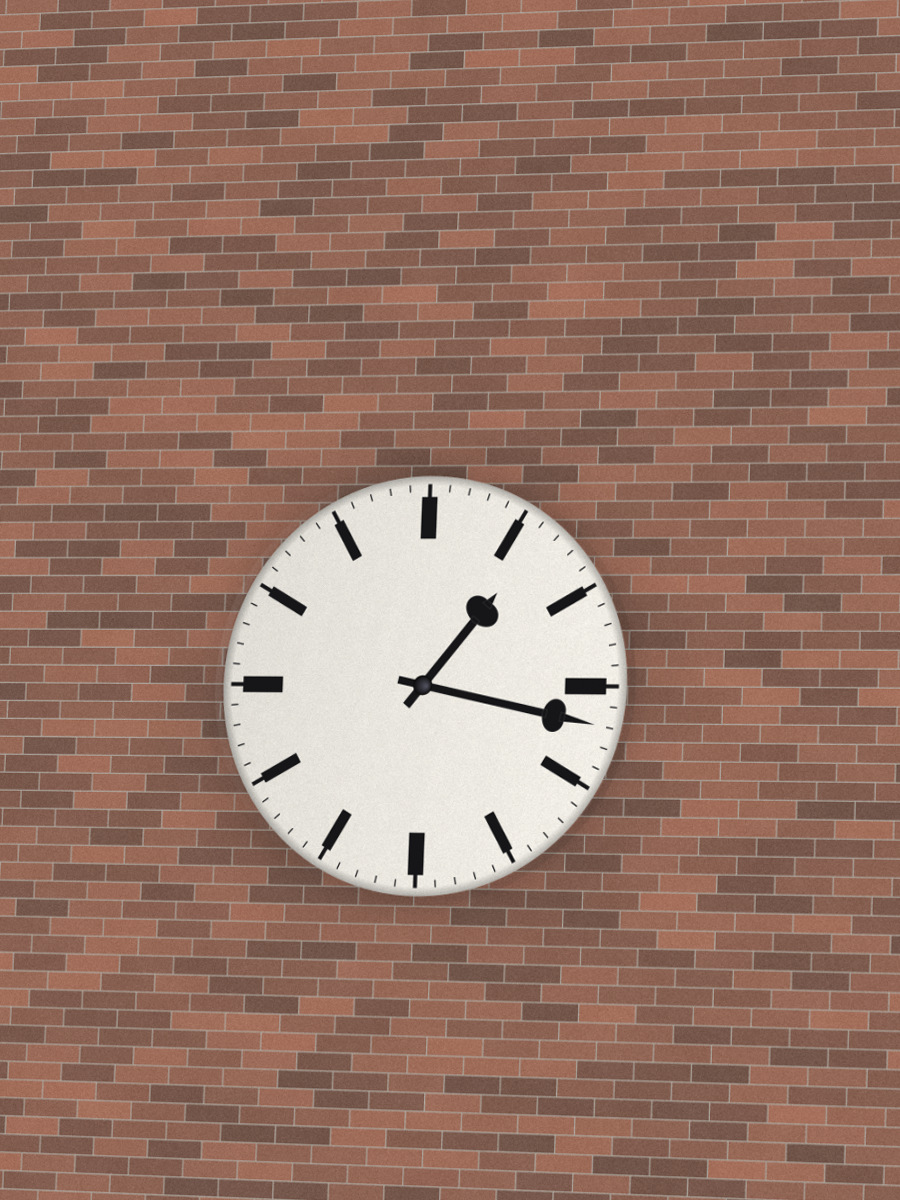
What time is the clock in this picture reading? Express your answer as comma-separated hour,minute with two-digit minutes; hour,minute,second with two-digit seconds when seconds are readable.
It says 1,17
